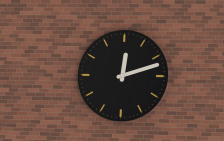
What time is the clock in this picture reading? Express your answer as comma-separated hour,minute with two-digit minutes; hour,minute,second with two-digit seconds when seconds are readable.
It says 12,12
